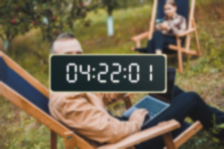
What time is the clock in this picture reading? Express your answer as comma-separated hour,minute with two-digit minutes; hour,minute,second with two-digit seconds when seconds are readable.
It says 4,22,01
